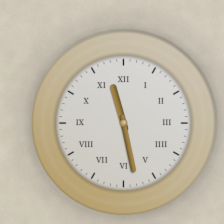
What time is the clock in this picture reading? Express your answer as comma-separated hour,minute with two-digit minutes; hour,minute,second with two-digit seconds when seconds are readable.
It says 11,28
